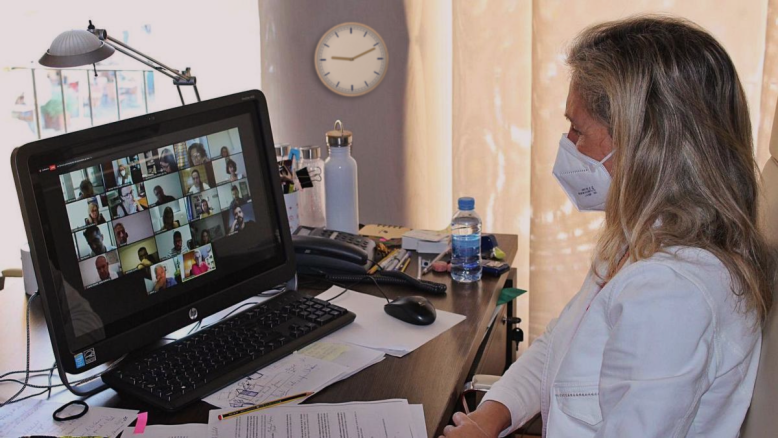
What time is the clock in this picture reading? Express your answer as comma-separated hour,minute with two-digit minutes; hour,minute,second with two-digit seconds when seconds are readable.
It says 9,11
